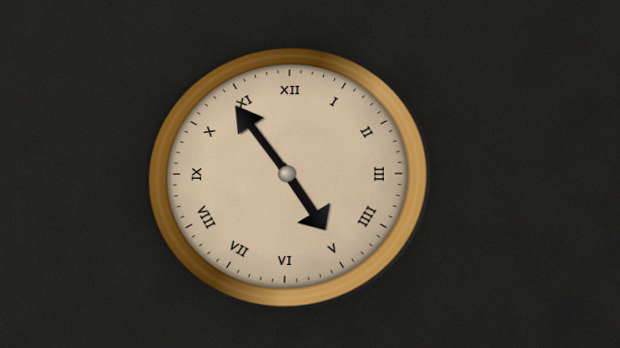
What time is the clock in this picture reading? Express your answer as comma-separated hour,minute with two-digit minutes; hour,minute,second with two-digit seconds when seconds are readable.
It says 4,54
